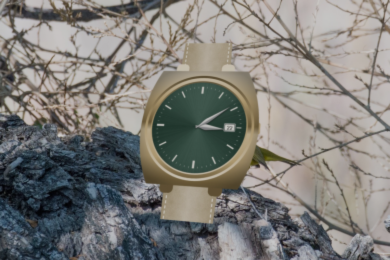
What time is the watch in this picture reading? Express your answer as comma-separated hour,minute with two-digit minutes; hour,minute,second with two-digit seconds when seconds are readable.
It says 3,09
